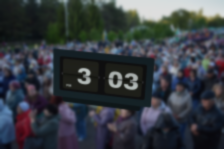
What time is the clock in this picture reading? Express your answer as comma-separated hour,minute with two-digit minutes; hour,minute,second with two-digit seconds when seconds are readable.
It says 3,03
